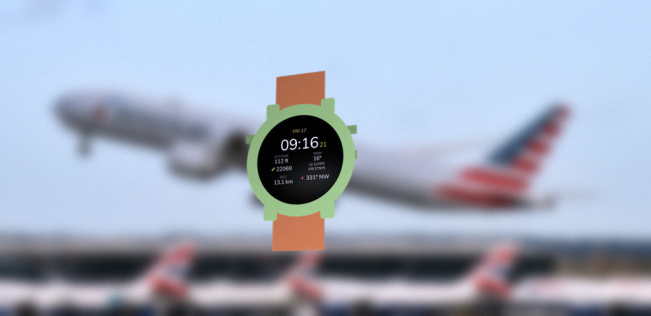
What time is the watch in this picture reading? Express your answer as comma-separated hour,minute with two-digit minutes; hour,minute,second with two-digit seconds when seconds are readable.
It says 9,16
